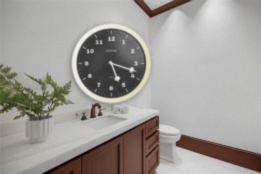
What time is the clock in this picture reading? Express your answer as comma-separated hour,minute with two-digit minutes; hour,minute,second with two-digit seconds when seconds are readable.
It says 5,18
